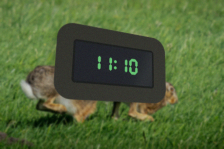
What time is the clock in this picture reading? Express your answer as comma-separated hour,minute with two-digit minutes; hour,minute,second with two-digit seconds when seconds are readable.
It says 11,10
